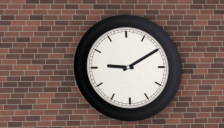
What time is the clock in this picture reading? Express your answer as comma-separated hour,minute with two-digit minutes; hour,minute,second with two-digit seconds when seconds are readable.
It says 9,10
